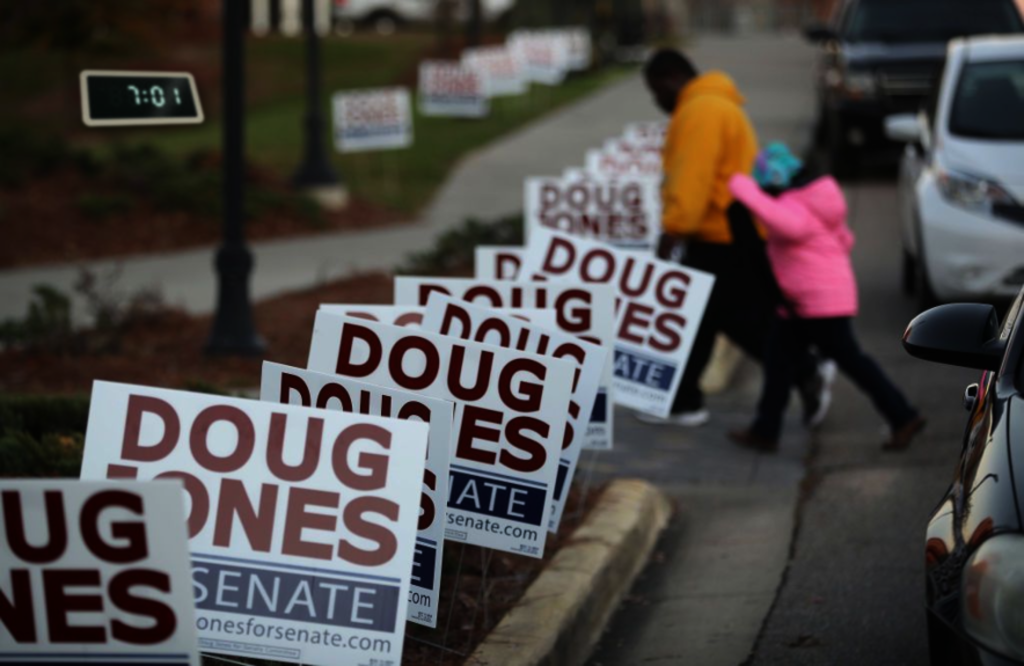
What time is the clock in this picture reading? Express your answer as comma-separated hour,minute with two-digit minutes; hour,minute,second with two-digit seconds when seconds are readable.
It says 7,01
